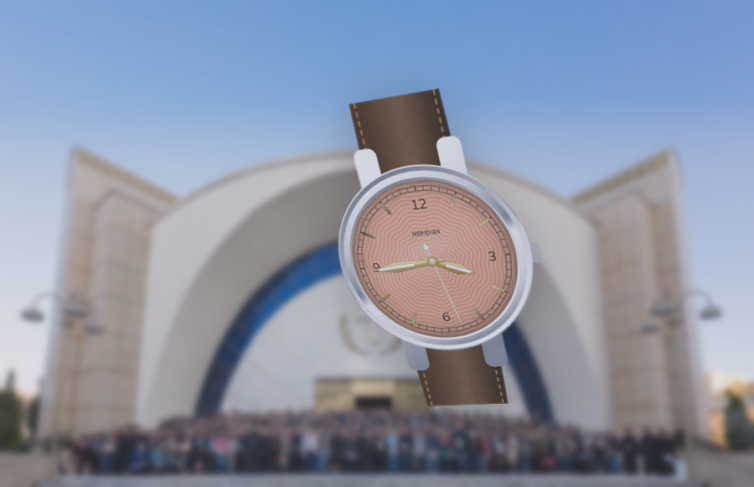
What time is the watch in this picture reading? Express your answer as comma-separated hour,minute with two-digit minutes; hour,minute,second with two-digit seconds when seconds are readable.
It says 3,44,28
